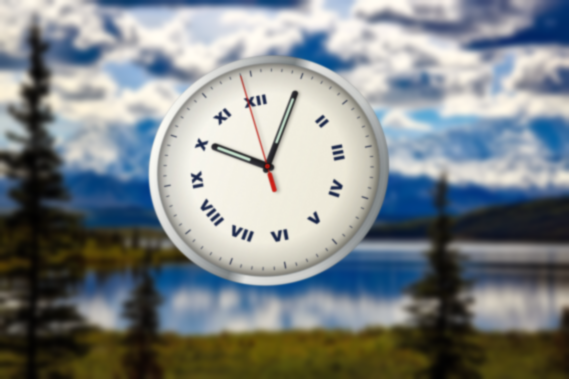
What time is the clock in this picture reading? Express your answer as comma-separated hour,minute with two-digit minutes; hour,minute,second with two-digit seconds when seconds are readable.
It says 10,04,59
